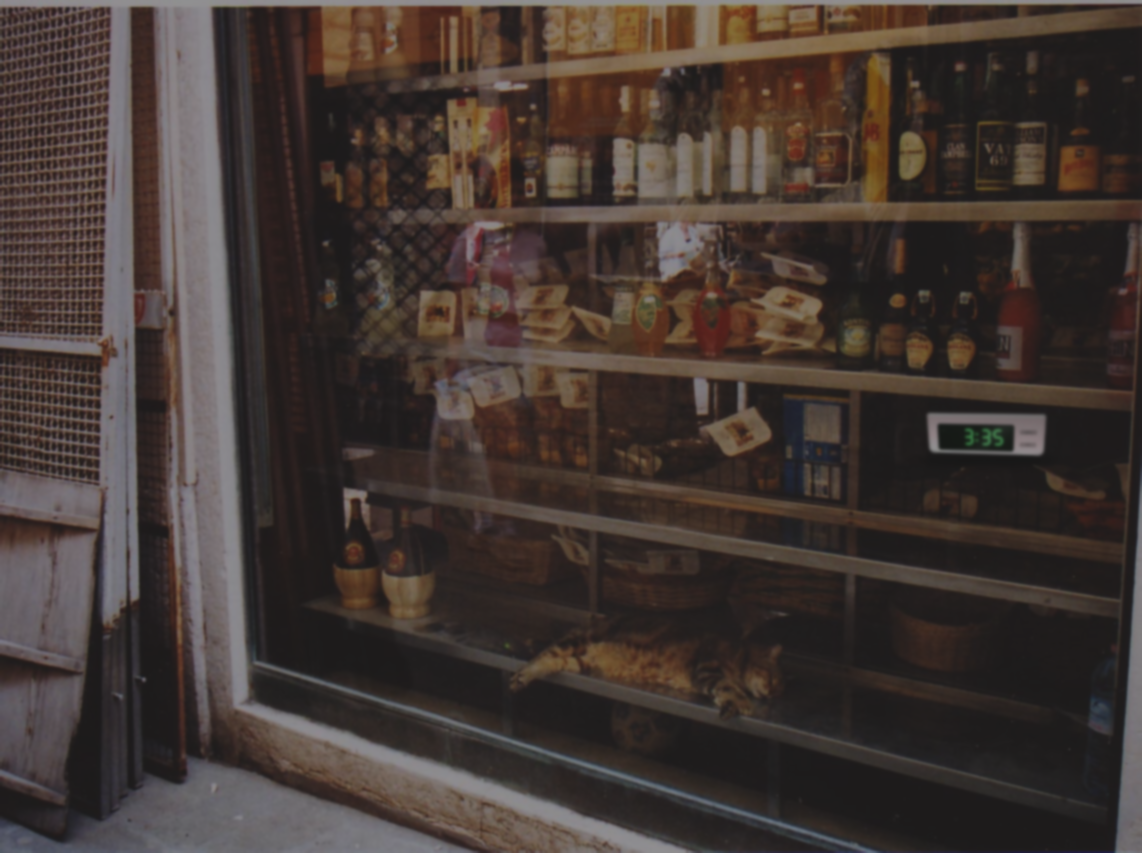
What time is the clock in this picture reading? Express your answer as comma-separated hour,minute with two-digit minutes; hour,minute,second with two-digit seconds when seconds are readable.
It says 3,35
